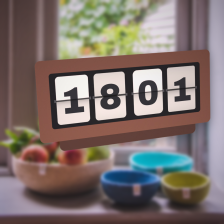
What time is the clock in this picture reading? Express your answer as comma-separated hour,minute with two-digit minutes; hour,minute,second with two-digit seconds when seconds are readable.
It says 18,01
